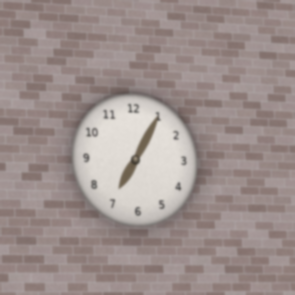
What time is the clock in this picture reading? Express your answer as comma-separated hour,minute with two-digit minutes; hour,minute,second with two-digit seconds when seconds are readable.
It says 7,05
